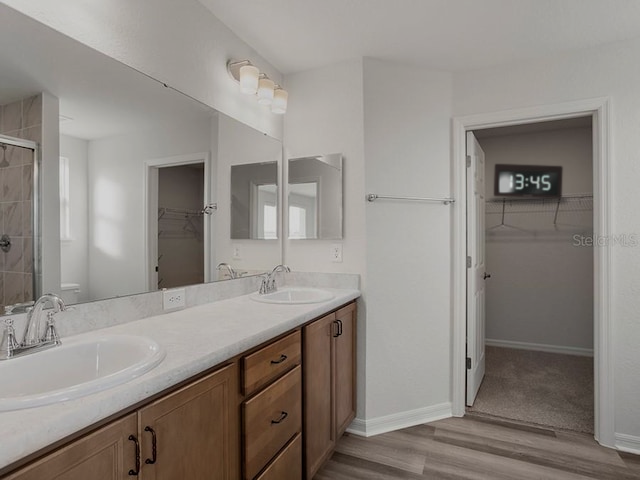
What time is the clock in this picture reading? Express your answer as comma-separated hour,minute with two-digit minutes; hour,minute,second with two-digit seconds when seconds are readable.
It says 13,45
